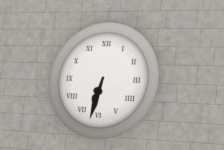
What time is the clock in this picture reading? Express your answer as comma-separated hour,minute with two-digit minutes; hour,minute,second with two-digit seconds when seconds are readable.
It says 6,32
